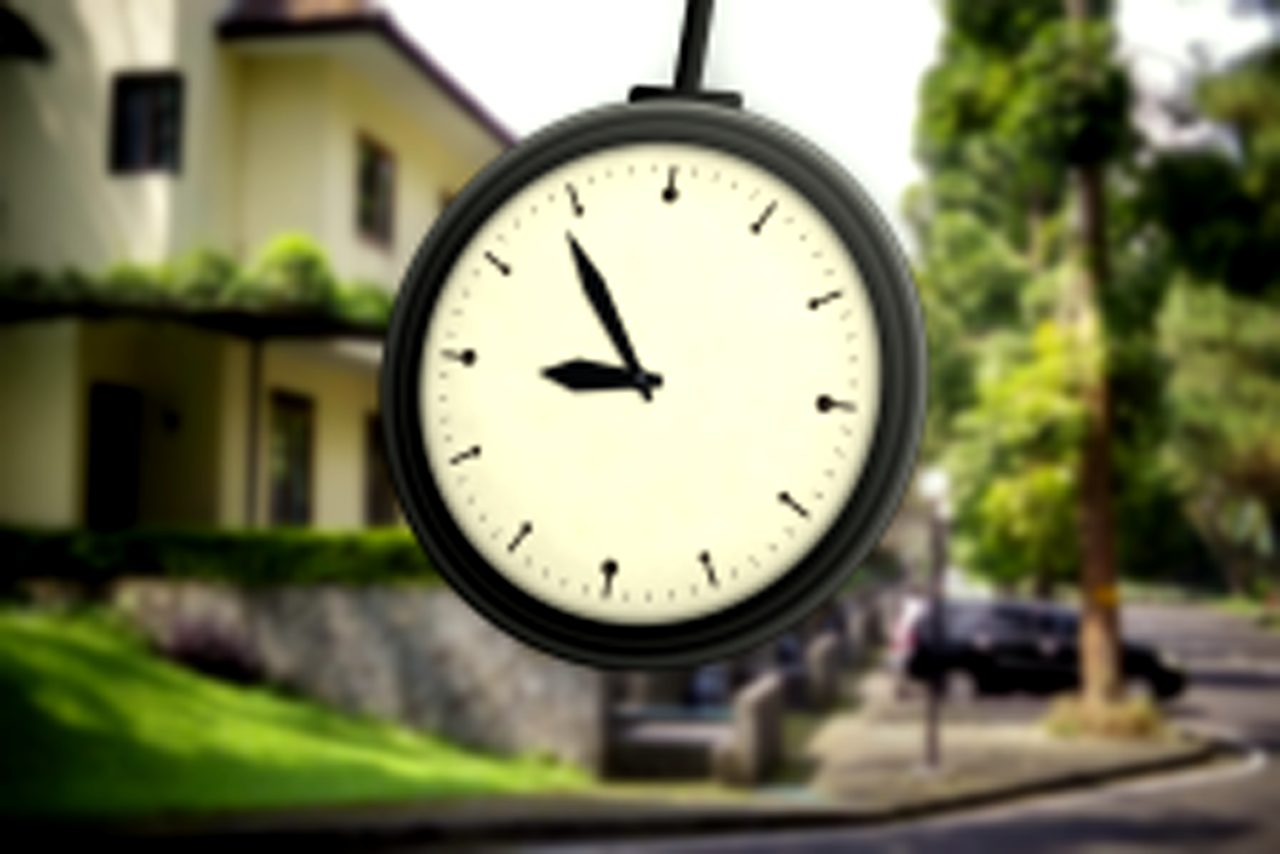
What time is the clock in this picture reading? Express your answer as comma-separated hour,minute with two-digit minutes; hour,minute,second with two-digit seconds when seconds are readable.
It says 8,54
